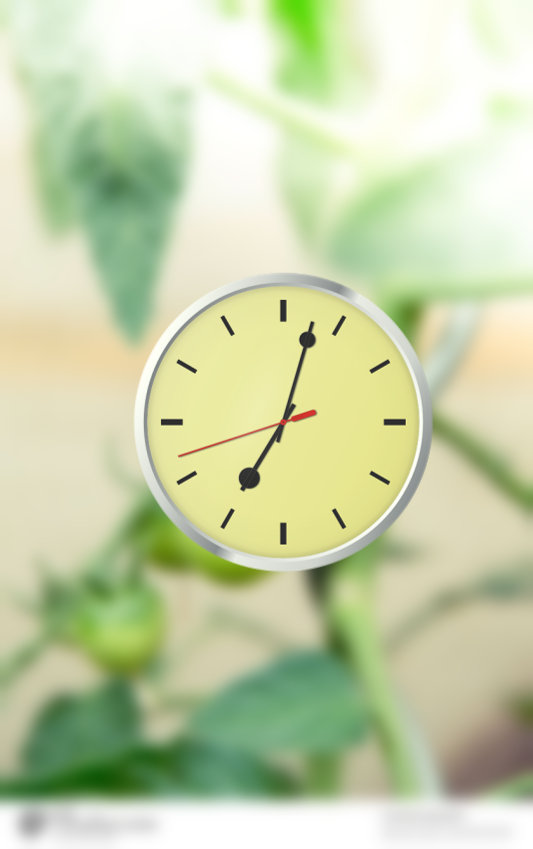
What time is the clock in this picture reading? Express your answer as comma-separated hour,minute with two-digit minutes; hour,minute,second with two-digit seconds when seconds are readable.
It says 7,02,42
